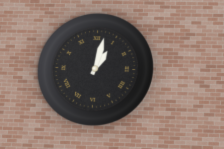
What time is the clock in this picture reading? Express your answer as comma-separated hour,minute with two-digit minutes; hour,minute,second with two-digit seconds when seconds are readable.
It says 1,02
